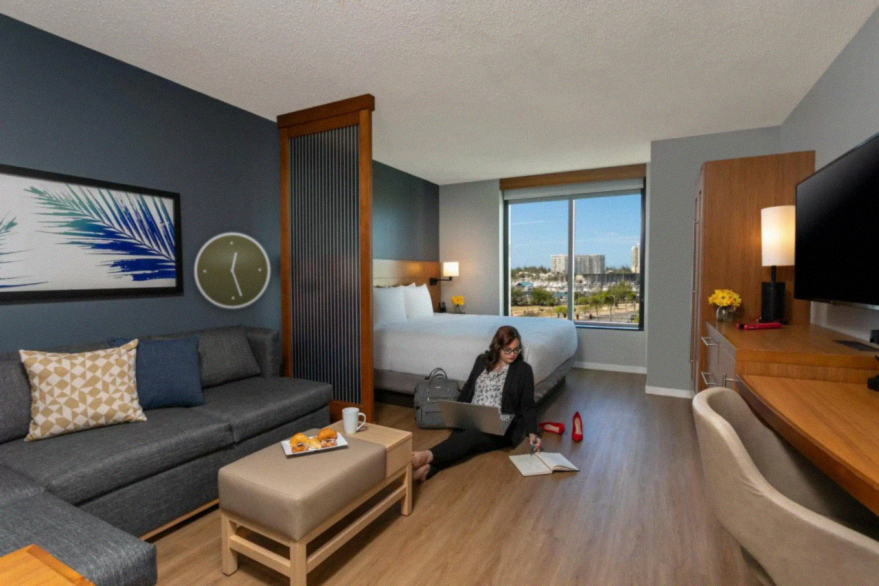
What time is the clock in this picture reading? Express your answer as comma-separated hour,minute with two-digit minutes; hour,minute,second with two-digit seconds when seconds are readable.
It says 12,27
